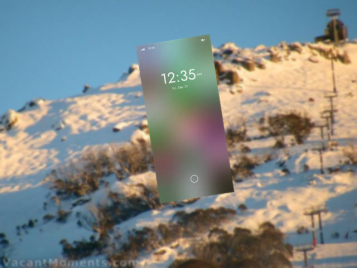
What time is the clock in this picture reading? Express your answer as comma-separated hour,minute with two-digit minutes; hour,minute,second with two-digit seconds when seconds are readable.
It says 12,35
